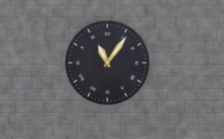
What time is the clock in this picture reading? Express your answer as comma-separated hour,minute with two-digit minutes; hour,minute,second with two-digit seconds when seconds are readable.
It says 11,06
